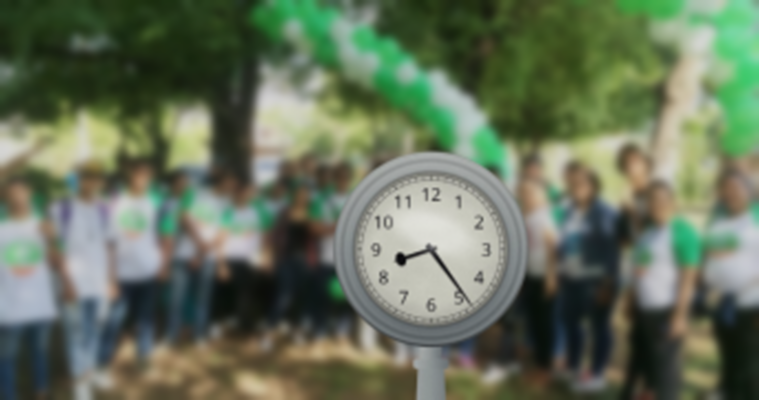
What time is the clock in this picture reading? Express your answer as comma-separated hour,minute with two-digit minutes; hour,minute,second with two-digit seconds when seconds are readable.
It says 8,24
